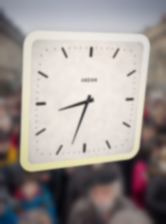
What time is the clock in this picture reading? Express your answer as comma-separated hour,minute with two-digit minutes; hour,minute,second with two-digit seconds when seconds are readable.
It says 8,33
